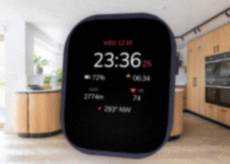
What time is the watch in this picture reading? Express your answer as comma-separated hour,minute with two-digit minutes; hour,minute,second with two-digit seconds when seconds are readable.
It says 23,36
